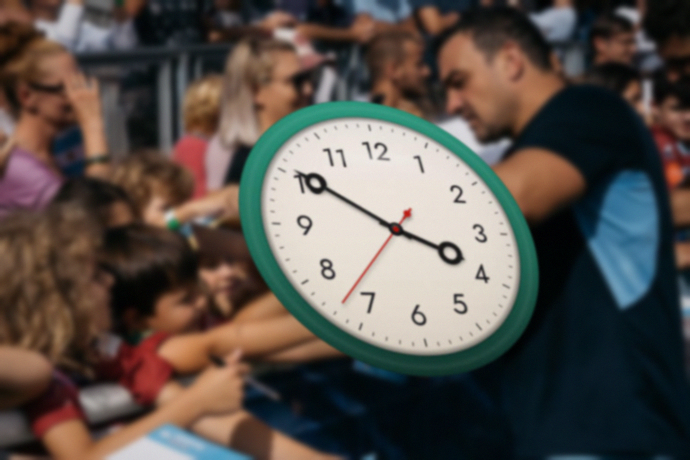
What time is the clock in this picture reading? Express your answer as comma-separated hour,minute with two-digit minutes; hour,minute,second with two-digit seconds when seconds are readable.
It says 3,50,37
